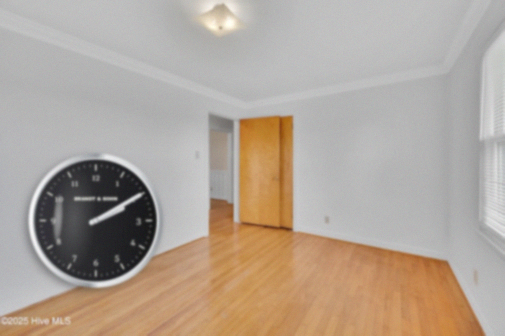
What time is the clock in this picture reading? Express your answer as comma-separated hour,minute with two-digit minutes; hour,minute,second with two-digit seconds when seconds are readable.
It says 2,10
